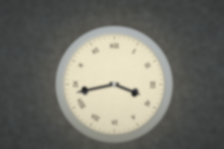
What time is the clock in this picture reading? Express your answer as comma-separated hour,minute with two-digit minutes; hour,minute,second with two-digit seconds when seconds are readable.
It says 3,43
